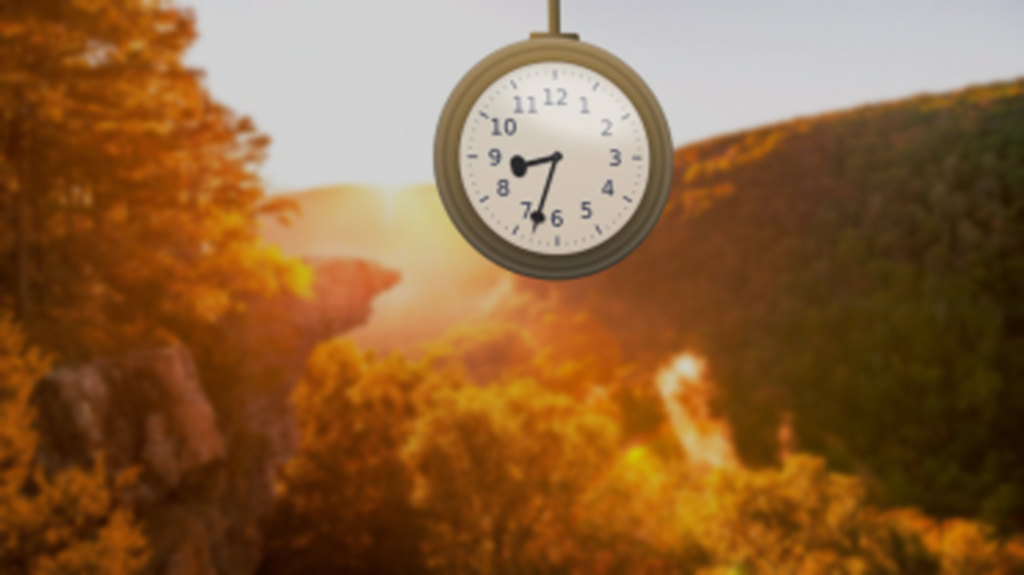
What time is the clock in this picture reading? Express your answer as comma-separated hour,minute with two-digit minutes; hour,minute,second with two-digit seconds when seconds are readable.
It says 8,33
